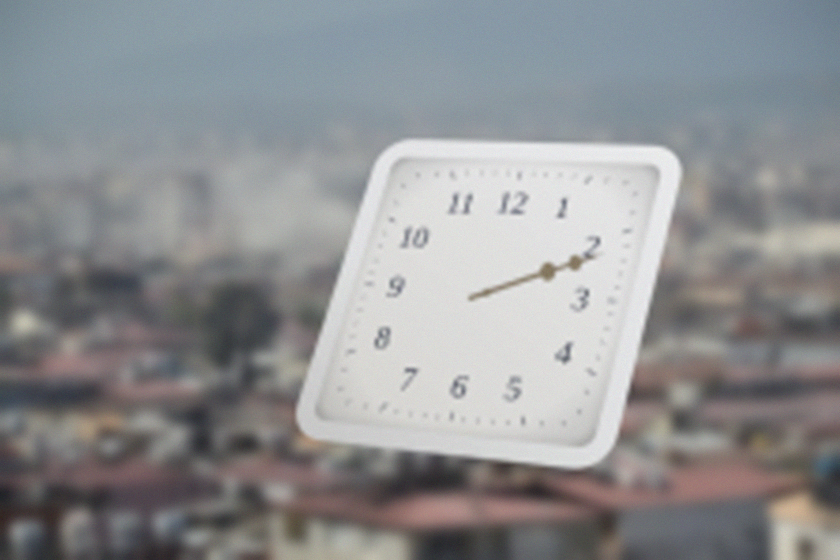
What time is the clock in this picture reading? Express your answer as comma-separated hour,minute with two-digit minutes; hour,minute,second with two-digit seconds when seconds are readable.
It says 2,11
